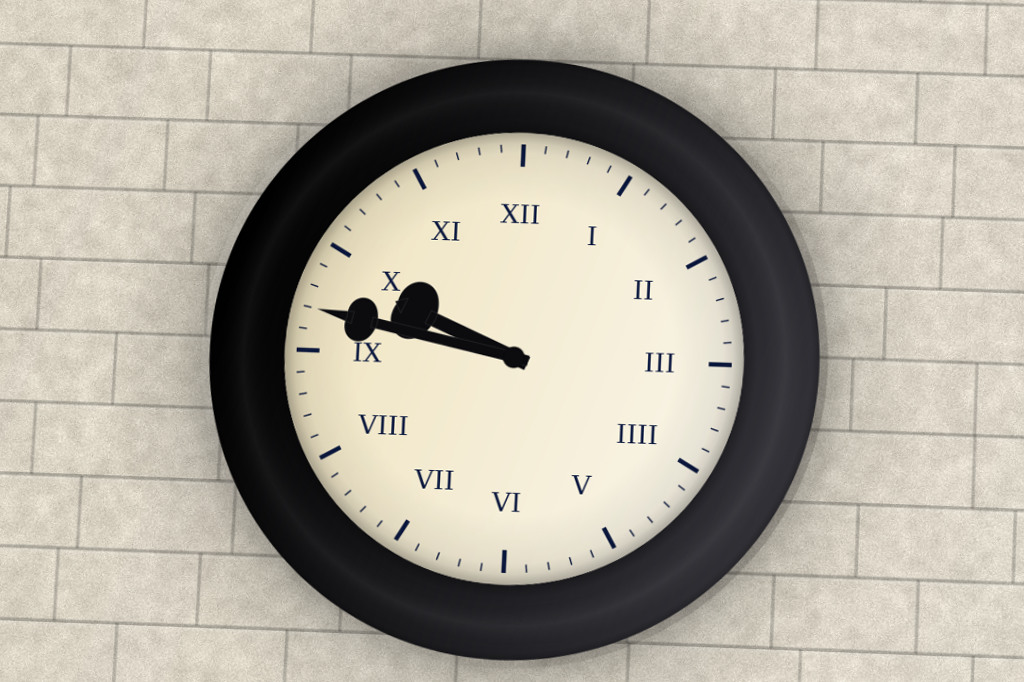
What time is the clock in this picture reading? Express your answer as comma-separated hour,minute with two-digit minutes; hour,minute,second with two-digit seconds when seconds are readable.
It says 9,47
